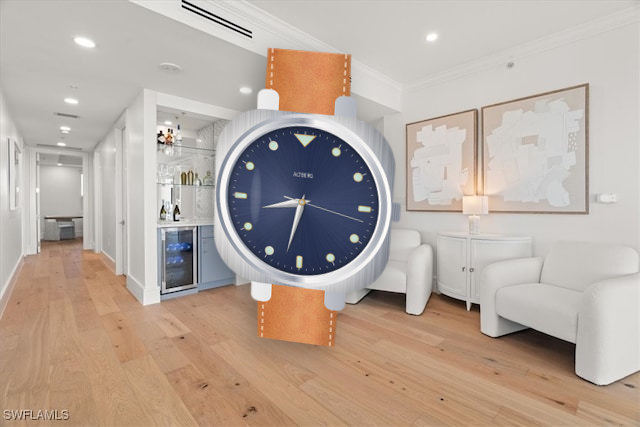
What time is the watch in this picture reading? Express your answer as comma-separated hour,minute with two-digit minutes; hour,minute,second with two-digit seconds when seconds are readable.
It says 8,32,17
